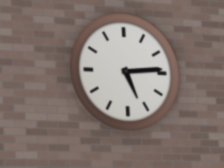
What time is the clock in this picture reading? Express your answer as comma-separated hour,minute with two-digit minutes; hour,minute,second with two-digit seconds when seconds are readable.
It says 5,14
